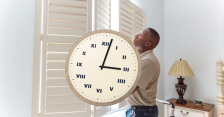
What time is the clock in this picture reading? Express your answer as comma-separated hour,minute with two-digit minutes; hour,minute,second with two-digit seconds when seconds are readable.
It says 3,02
